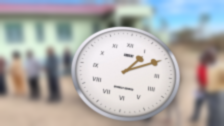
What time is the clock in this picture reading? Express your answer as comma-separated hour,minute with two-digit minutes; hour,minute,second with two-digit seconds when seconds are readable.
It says 1,10
